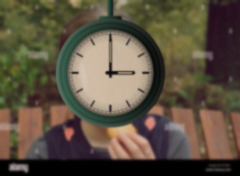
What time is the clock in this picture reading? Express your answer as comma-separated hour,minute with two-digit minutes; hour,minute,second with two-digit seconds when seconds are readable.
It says 3,00
